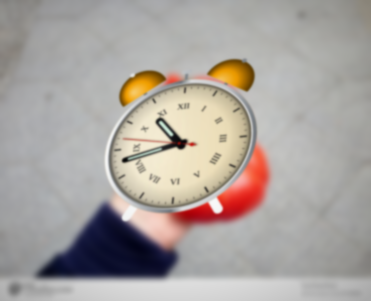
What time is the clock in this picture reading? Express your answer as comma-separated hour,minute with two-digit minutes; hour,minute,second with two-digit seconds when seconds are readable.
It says 10,42,47
